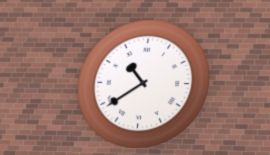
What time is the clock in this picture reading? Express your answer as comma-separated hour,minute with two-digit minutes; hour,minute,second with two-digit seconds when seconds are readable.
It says 10,39
